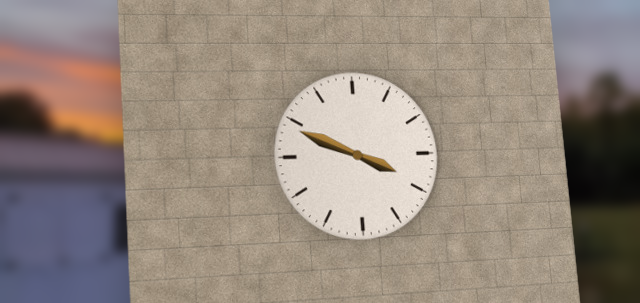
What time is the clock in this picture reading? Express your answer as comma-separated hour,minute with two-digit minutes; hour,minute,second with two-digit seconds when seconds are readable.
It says 3,49
